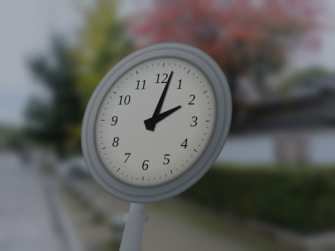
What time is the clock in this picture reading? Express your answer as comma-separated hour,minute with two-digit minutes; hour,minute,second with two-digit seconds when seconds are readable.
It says 2,02
